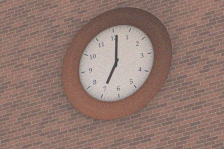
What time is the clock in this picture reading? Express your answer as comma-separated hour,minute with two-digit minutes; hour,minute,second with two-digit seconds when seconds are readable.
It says 7,01
